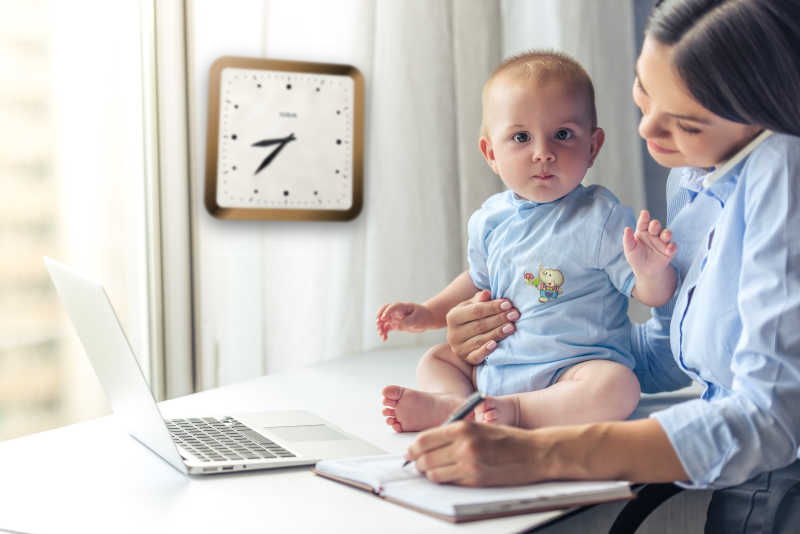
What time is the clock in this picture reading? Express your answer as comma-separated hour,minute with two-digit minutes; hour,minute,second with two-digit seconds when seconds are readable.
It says 8,37
